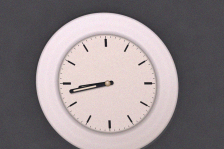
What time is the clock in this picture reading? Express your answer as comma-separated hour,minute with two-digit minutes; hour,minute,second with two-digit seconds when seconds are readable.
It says 8,43
